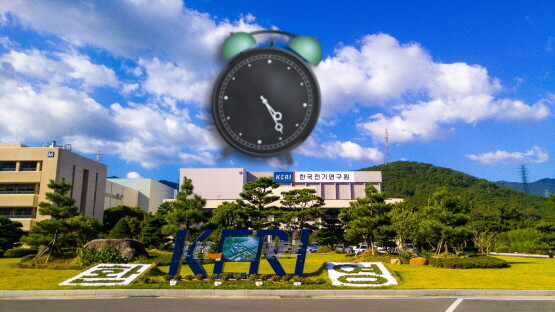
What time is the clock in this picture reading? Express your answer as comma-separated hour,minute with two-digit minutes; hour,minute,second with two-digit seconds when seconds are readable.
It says 4,24
